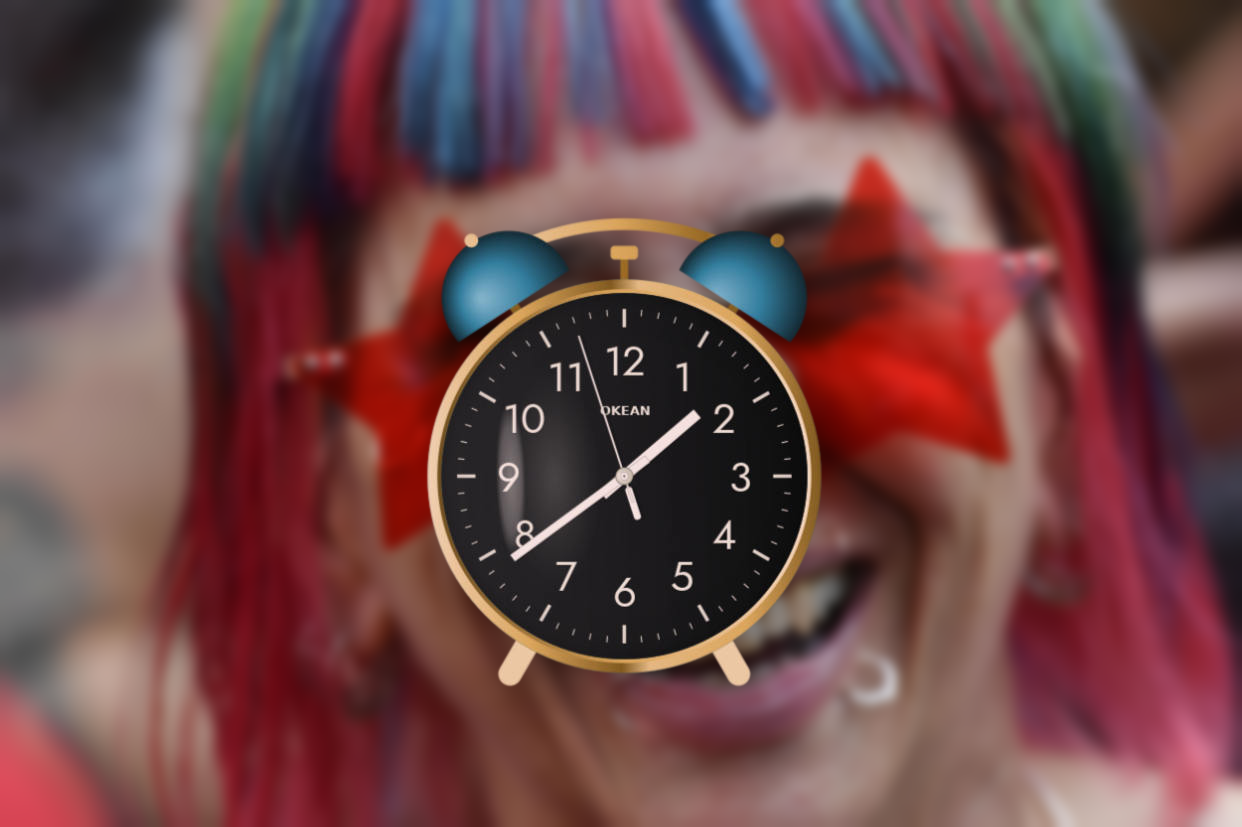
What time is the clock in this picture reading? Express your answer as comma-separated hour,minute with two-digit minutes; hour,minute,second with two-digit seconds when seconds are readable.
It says 1,38,57
